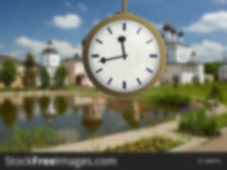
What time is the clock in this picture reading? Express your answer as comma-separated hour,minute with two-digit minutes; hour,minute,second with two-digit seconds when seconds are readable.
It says 11,43
